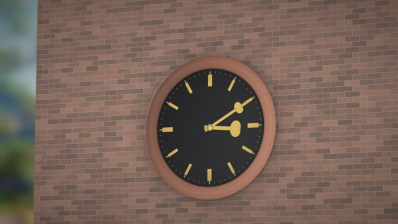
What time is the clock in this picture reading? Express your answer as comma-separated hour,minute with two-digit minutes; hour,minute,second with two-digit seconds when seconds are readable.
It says 3,10
